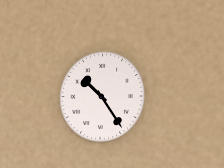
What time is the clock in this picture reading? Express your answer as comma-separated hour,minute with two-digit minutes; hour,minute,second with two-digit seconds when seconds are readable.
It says 10,24
